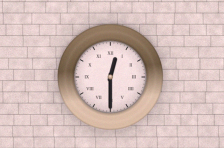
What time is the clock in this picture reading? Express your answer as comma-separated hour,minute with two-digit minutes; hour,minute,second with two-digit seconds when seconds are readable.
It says 12,30
